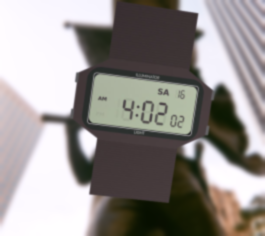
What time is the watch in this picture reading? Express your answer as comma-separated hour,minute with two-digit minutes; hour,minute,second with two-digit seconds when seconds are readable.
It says 4,02,02
